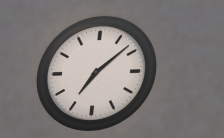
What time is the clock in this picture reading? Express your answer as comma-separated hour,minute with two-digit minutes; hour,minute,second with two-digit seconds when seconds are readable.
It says 7,08
